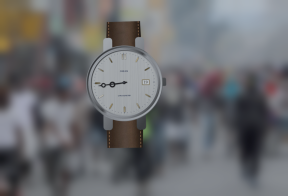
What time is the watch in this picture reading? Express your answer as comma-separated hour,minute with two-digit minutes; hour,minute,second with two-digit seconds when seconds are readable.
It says 8,44
